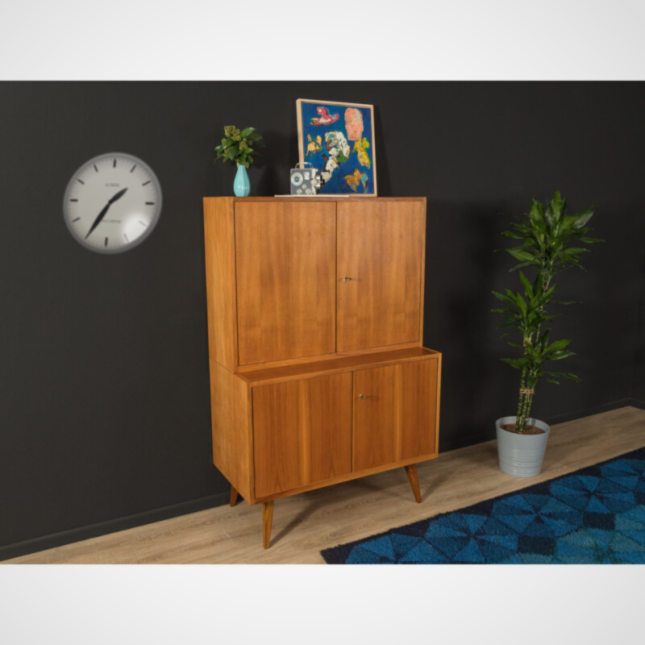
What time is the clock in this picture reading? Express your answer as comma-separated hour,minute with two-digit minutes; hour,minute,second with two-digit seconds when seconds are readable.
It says 1,35
